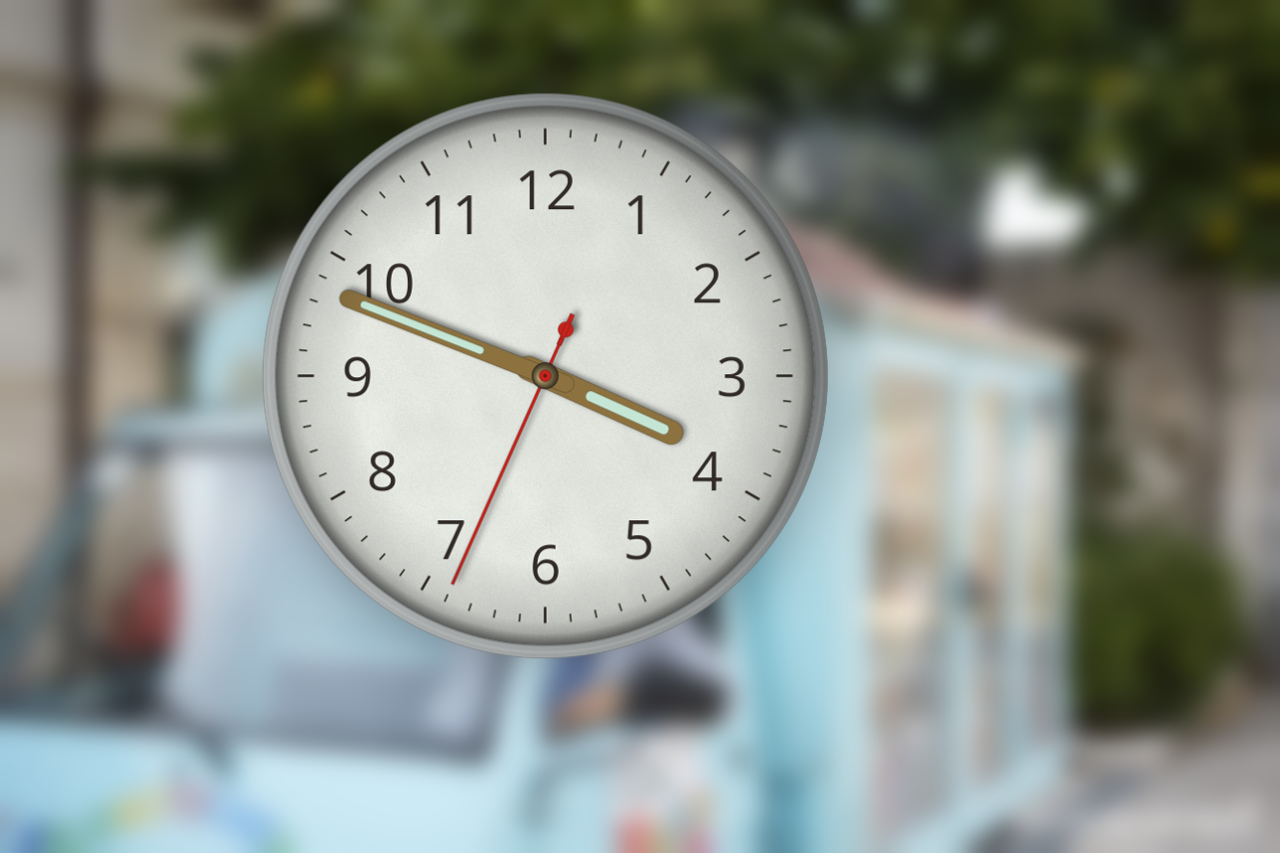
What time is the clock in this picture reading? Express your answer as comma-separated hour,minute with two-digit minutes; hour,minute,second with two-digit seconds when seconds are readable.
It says 3,48,34
